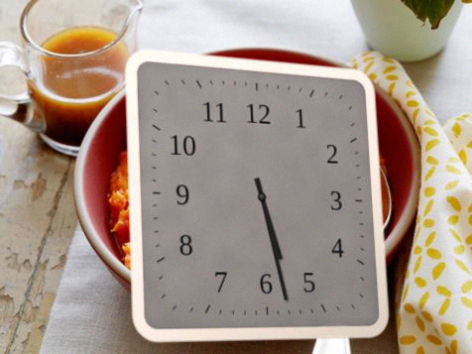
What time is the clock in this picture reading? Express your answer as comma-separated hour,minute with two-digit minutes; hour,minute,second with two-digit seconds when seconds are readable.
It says 5,28
